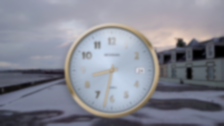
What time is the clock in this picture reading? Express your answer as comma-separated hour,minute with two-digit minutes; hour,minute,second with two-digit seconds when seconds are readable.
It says 8,32
